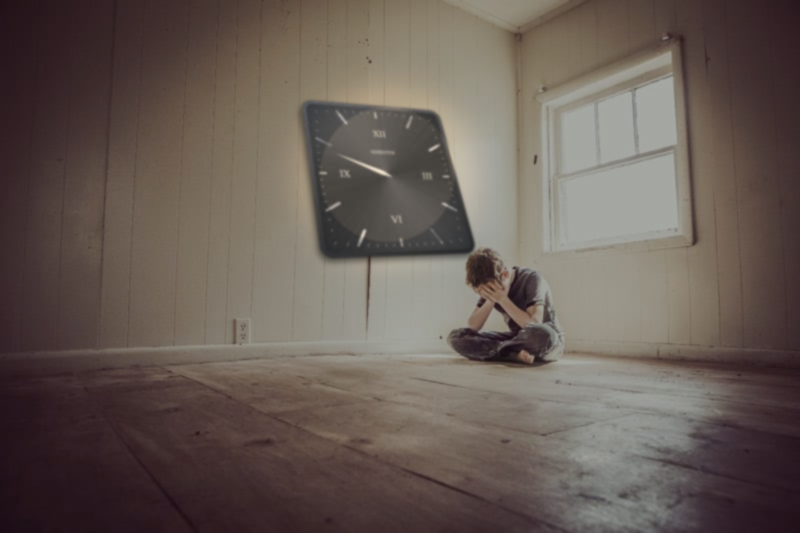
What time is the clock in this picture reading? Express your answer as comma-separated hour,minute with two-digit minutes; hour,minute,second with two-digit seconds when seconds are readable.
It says 9,49
